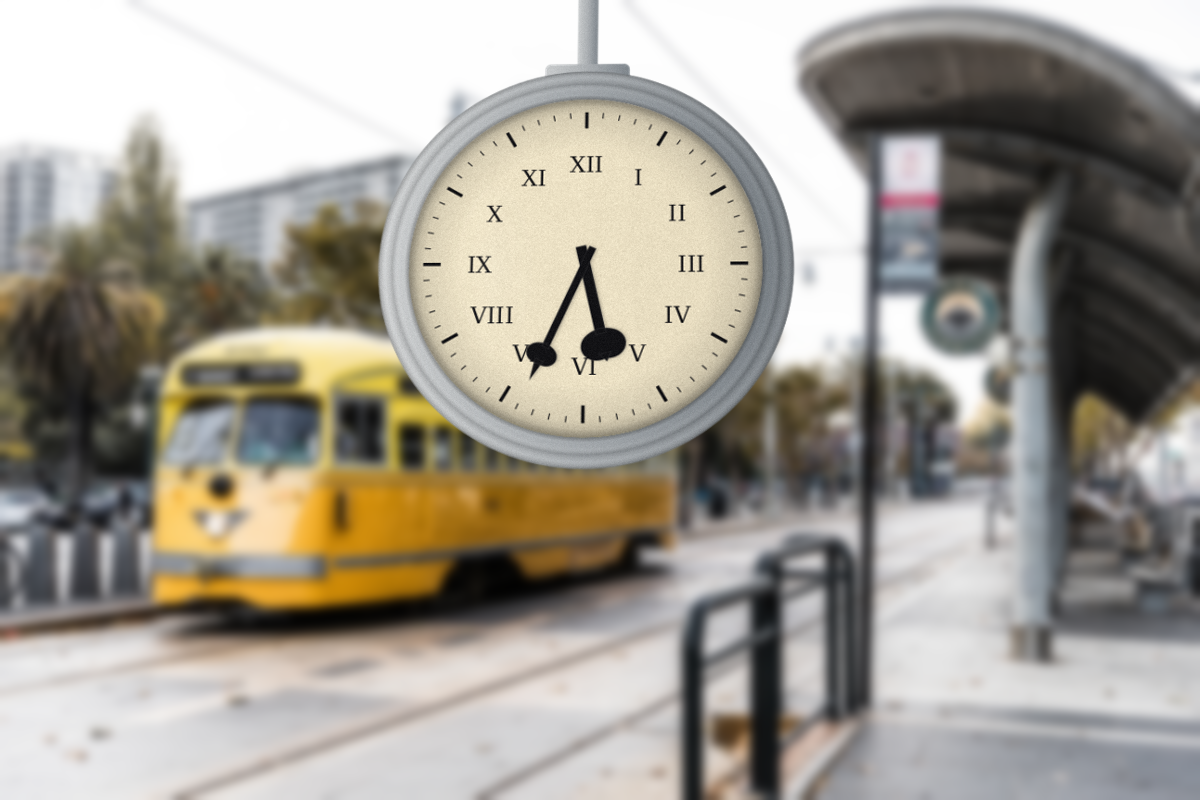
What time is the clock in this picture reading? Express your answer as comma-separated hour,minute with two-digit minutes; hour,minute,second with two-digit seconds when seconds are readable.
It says 5,34
